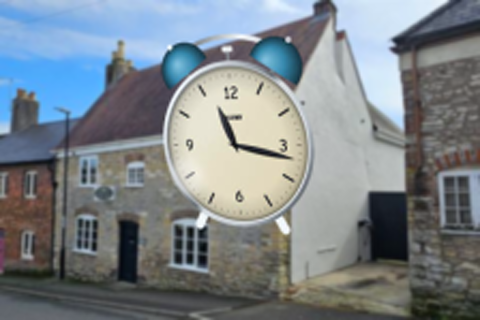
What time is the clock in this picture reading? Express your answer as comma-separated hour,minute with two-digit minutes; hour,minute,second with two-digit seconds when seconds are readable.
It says 11,17
